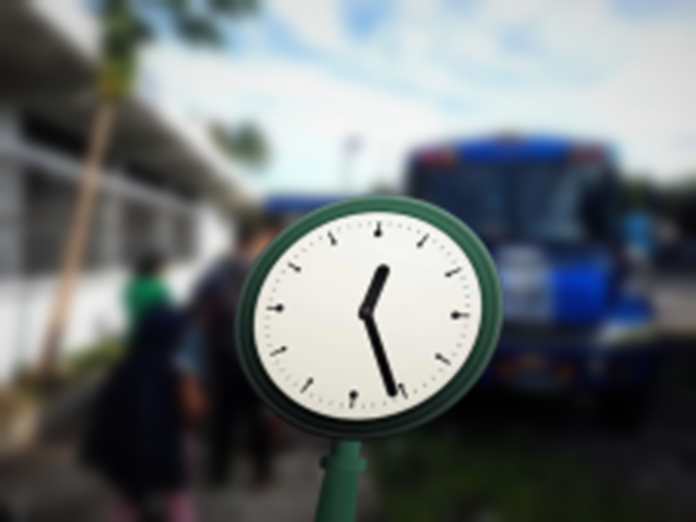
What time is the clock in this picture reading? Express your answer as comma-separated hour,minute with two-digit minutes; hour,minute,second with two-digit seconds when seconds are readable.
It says 12,26
